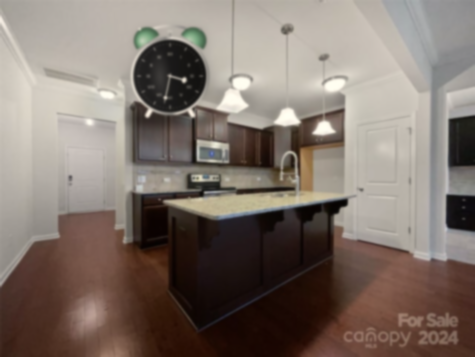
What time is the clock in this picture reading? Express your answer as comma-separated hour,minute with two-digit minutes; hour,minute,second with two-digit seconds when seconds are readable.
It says 3,32
